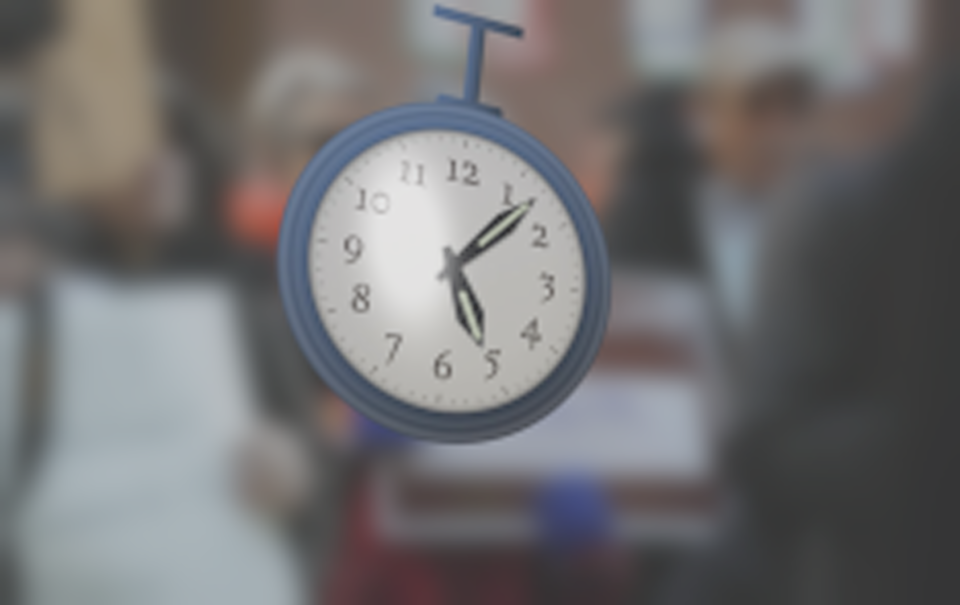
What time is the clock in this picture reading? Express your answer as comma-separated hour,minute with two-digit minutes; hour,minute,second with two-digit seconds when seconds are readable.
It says 5,07
